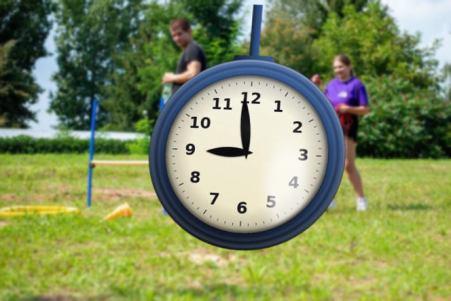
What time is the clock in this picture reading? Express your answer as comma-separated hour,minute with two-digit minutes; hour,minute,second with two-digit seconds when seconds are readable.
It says 8,59
